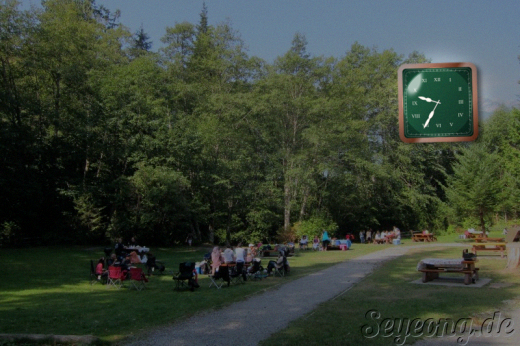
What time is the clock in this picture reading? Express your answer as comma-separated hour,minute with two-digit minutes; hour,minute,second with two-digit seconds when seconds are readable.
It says 9,35
